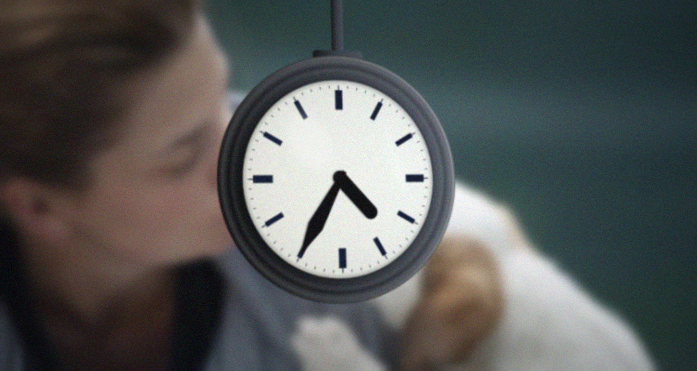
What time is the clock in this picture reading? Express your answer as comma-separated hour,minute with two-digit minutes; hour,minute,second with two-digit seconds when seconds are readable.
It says 4,35
